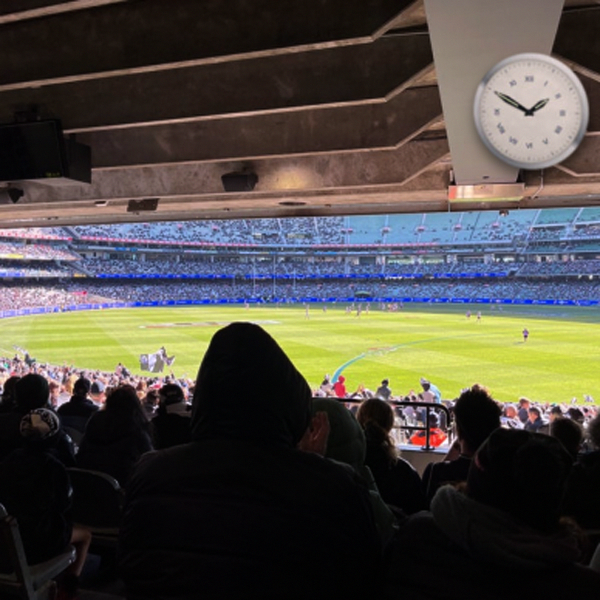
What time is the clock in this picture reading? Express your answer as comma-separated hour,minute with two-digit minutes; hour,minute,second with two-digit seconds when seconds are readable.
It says 1,50
